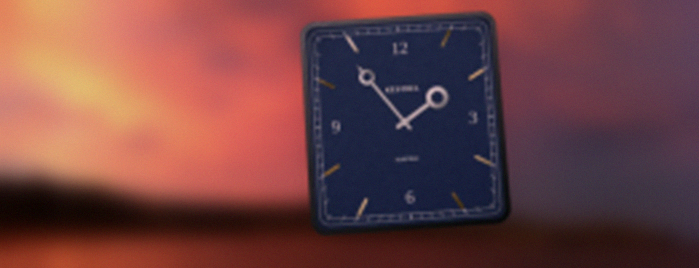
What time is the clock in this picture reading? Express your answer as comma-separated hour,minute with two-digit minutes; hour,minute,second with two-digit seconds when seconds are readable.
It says 1,54
